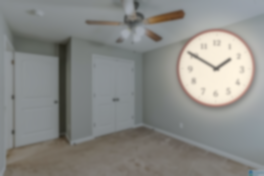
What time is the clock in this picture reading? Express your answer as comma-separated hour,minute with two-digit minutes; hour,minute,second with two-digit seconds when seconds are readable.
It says 1,50
